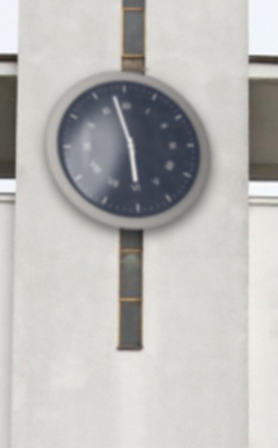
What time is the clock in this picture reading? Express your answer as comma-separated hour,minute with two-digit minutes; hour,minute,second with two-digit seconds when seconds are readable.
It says 5,58
